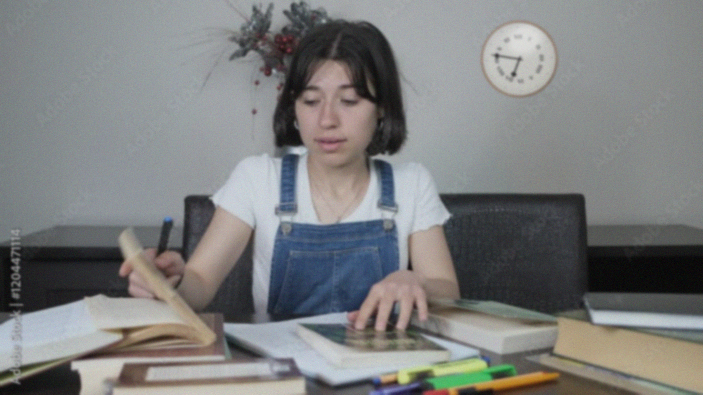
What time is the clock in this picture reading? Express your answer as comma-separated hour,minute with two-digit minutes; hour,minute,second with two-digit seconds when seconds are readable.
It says 6,47
